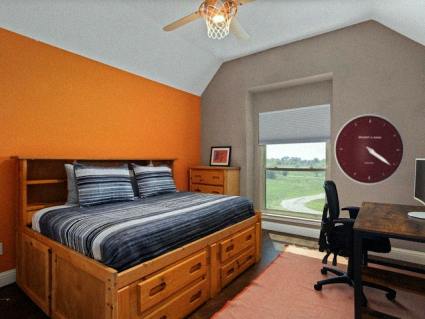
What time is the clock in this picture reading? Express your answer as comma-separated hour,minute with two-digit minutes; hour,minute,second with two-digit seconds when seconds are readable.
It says 4,21
